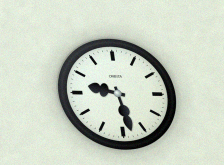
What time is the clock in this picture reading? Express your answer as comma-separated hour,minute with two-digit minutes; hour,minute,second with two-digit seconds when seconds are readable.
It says 9,28
